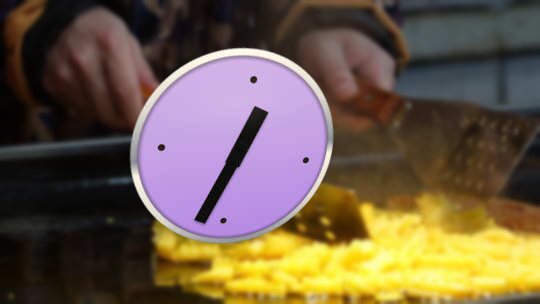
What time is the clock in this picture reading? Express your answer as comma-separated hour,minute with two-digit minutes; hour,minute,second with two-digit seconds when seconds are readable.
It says 12,33
